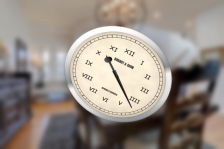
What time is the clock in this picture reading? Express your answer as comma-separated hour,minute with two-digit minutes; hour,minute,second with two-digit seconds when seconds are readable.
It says 10,22
